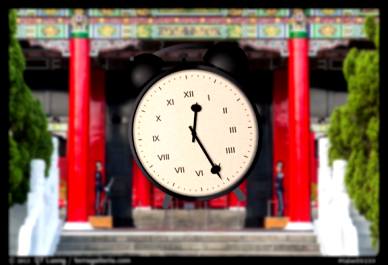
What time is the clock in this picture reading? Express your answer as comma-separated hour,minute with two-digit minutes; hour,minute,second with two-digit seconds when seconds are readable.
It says 12,26
